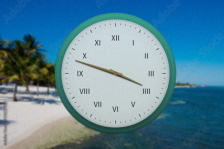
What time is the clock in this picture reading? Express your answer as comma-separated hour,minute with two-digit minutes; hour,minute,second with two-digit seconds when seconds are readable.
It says 3,48
